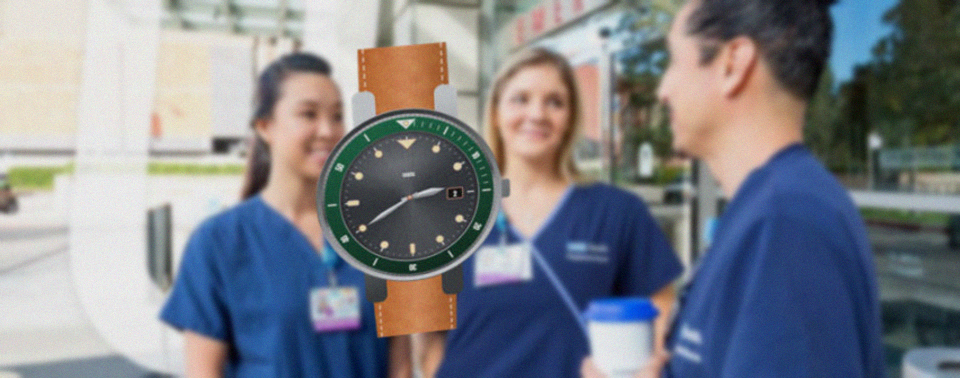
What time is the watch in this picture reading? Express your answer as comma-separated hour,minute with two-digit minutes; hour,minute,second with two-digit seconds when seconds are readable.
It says 2,40
